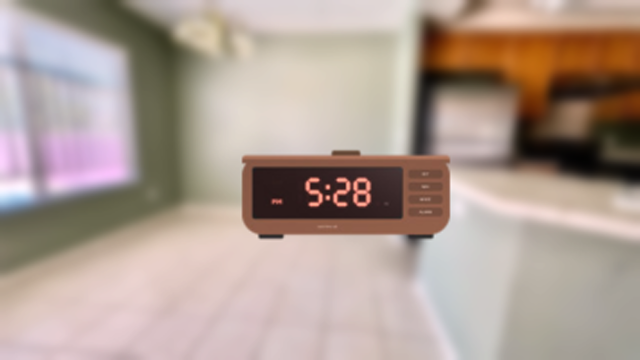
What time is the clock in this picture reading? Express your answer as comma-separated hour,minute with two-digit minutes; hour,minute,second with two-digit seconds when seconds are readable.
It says 5,28
